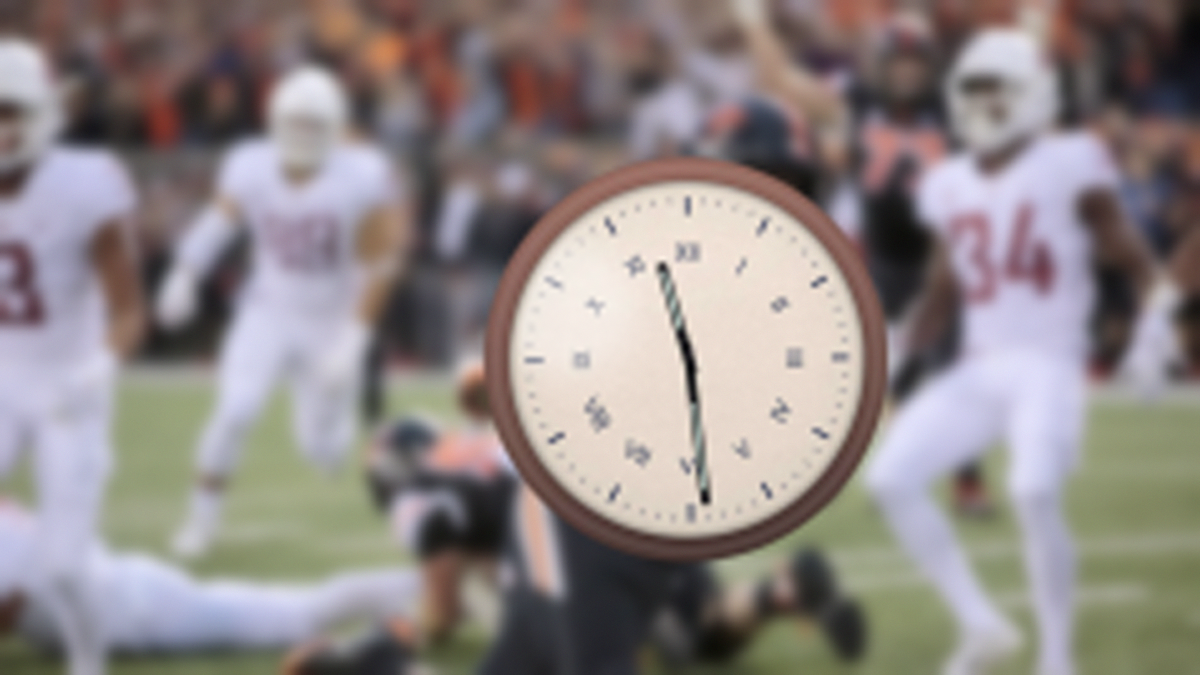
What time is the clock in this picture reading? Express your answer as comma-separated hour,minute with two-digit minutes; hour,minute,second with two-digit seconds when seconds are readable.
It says 11,29
